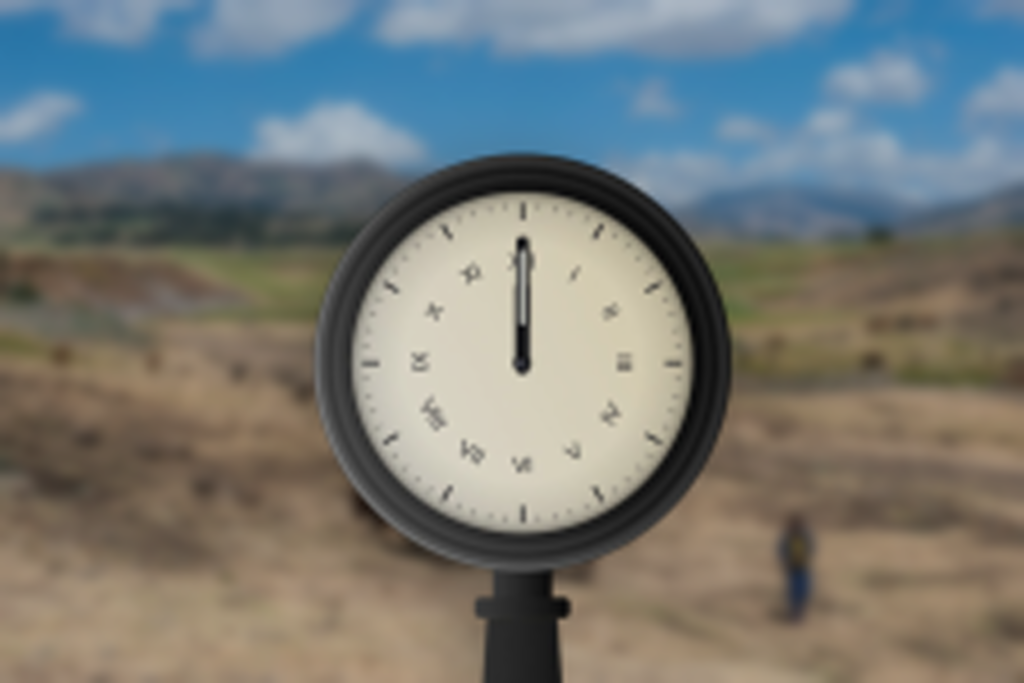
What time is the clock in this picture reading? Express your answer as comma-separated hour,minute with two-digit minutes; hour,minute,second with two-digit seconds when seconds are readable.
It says 12,00
